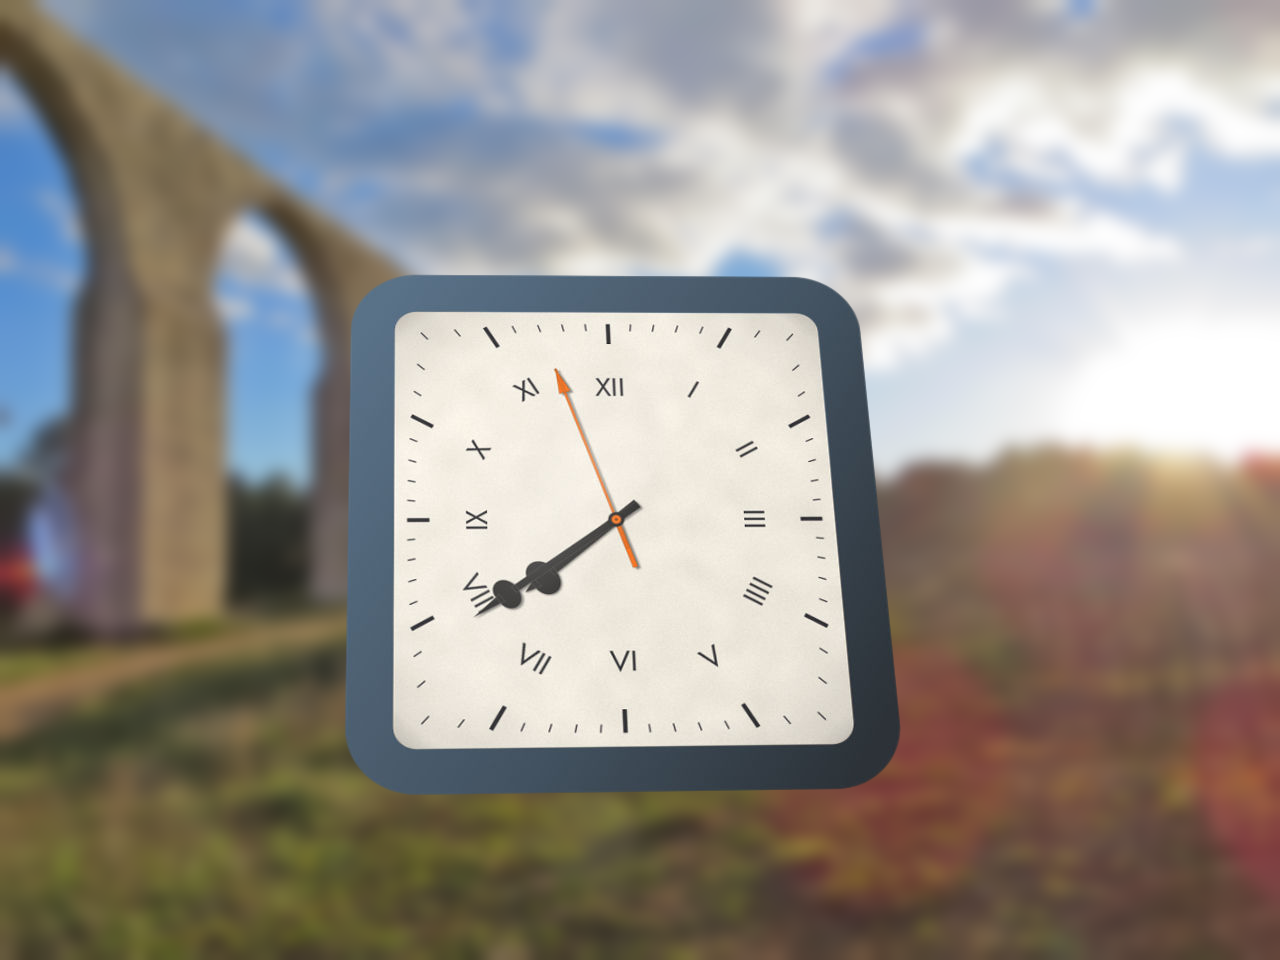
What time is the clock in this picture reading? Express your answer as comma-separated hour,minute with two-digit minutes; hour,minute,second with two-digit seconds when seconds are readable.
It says 7,38,57
